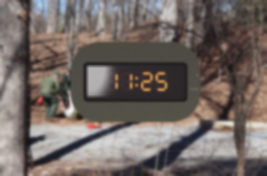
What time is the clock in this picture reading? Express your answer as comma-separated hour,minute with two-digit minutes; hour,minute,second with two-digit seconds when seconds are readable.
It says 11,25
